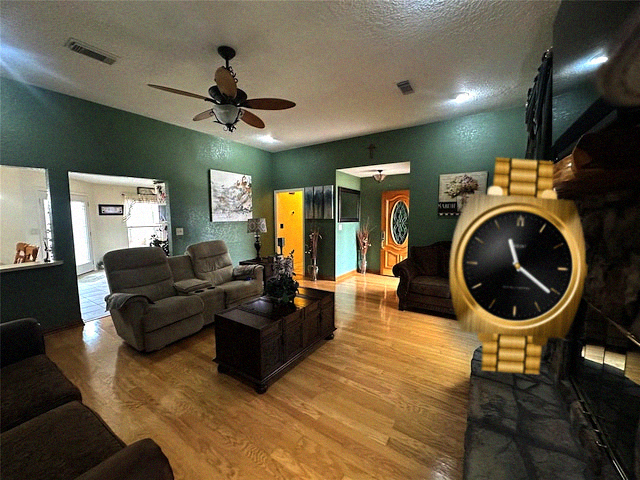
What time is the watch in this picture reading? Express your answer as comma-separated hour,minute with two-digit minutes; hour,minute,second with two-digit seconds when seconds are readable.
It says 11,21
